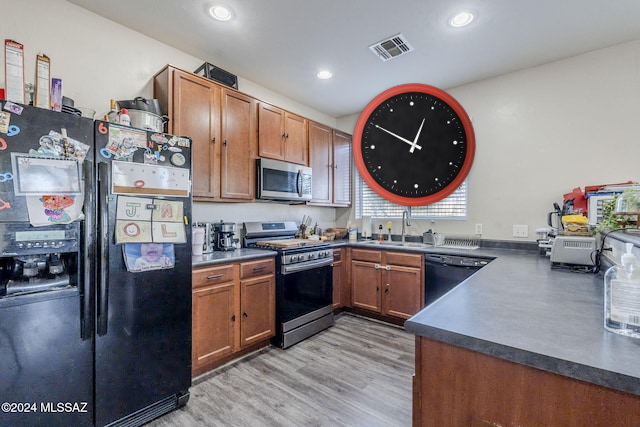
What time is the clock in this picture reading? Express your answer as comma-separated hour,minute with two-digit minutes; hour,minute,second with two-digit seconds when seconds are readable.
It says 12,50
